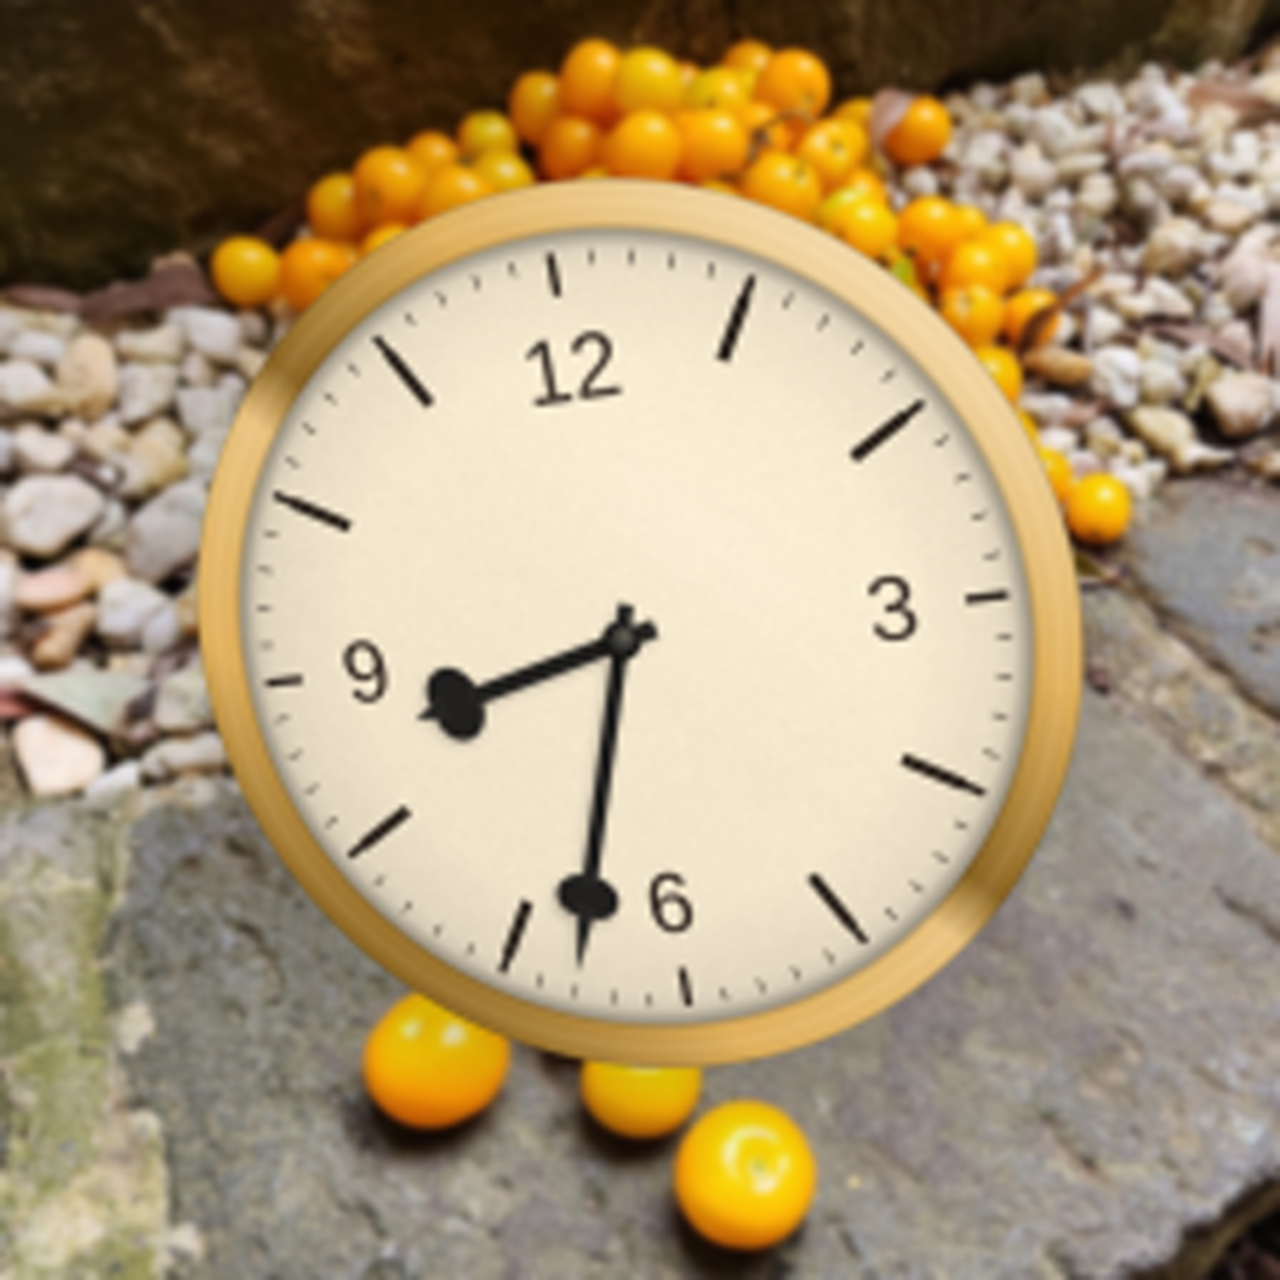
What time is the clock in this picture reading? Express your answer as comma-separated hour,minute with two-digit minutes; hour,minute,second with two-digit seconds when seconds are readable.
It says 8,33
